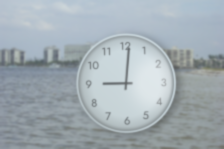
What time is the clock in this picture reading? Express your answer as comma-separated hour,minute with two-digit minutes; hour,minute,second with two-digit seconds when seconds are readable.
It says 9,01
